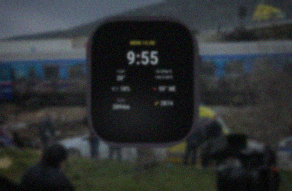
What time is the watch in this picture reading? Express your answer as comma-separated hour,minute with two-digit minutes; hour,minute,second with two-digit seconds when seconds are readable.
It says 9,55
